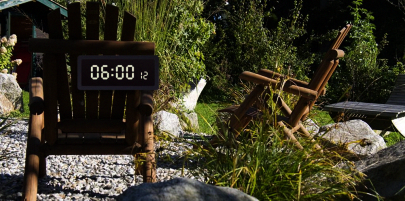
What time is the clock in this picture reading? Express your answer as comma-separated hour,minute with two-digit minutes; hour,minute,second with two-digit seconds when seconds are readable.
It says 6,00,12
